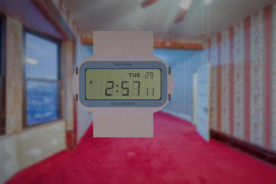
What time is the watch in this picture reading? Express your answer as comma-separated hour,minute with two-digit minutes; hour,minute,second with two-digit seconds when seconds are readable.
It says 2,57,11
